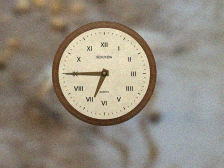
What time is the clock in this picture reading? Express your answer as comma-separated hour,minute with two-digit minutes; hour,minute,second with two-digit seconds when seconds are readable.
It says 6,45
